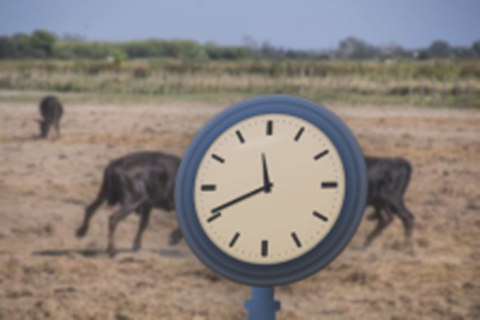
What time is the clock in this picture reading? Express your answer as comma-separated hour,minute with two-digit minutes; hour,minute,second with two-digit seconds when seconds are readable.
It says 11,41
